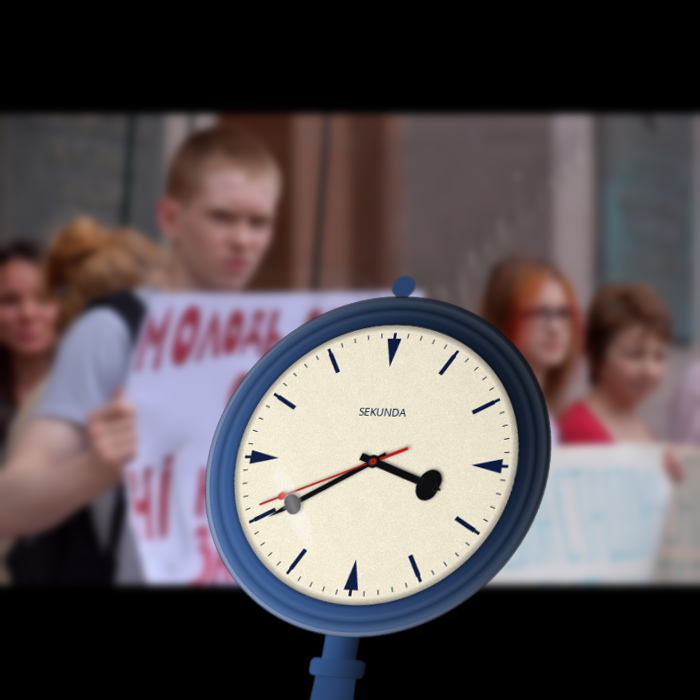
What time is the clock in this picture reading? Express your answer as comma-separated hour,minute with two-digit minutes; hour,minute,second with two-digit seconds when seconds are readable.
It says 3,39,41
